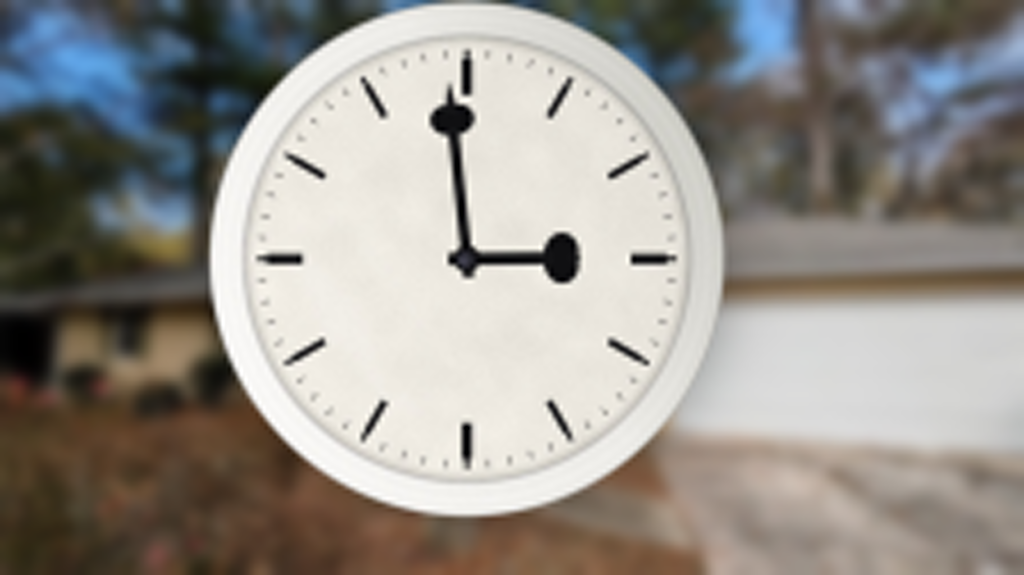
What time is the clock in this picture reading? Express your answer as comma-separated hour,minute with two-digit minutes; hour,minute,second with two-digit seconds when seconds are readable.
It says 2,59
